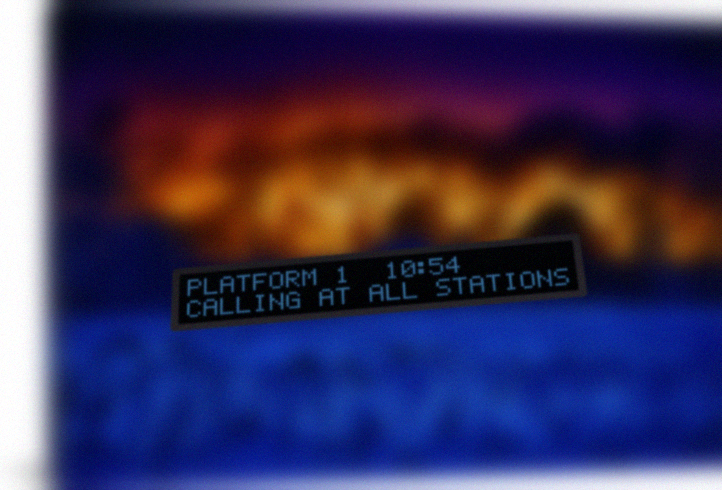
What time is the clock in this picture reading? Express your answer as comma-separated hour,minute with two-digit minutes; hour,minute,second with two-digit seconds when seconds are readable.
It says 10,54
